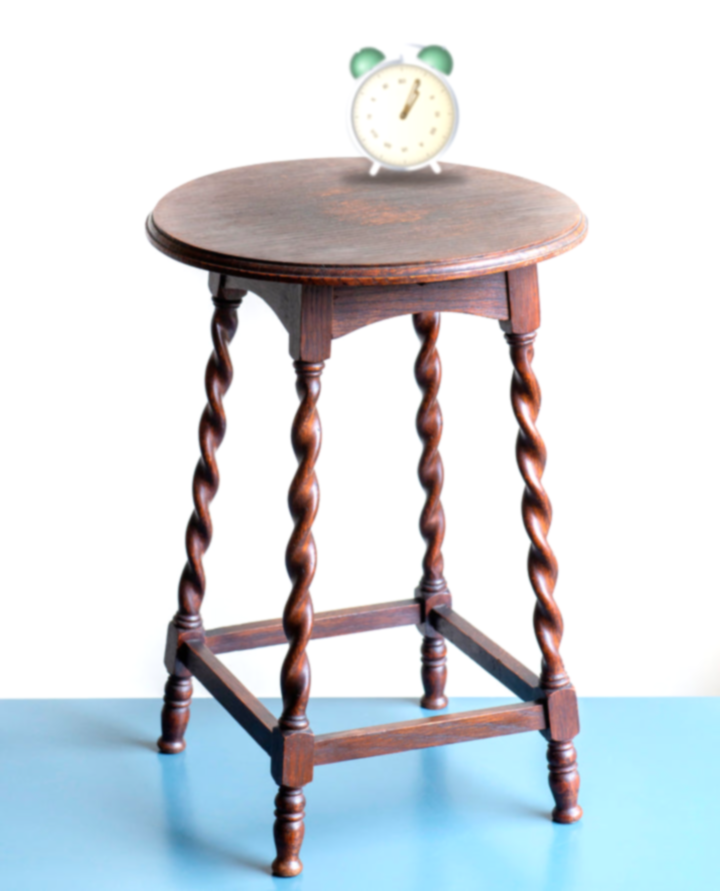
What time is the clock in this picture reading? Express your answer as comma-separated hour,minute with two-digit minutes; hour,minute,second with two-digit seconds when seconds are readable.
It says 1,04
